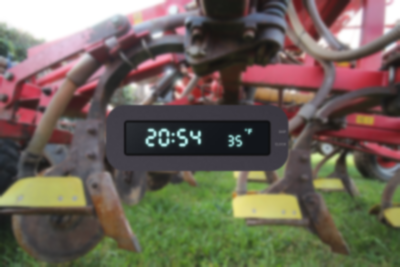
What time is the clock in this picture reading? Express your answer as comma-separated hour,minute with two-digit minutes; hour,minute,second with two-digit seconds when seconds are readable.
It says 20,54
